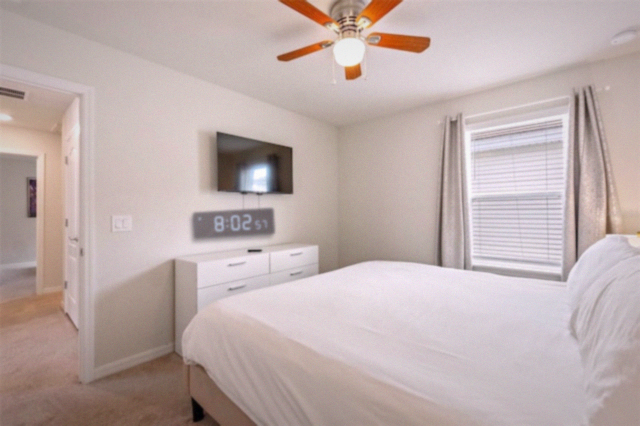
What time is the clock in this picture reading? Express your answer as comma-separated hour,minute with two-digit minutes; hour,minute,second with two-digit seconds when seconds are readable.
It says 8,02
